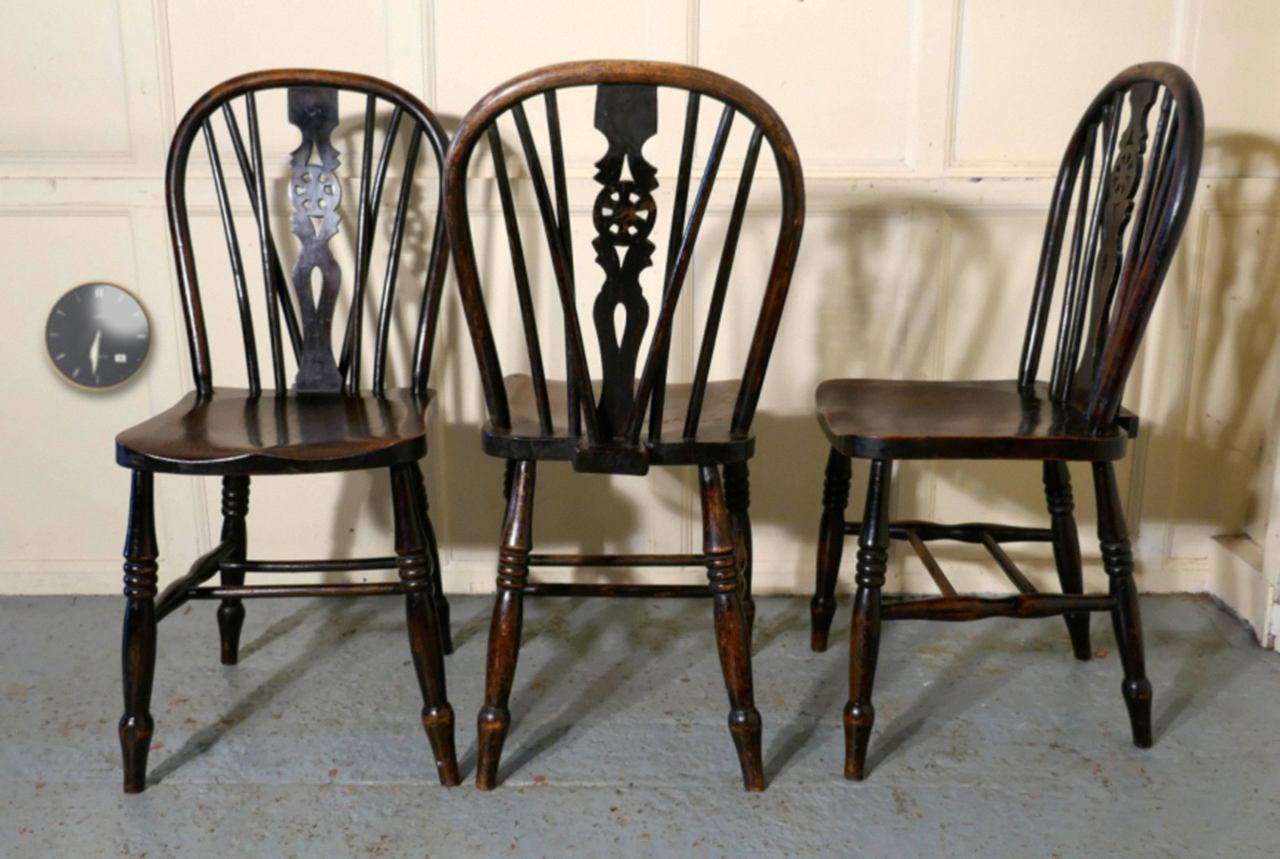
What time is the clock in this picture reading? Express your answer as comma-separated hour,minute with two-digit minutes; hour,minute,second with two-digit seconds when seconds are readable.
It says 6,31
